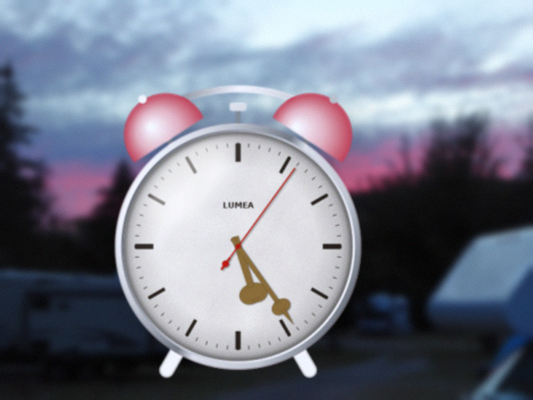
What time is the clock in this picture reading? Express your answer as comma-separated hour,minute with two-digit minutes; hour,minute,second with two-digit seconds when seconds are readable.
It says 5,24,06
